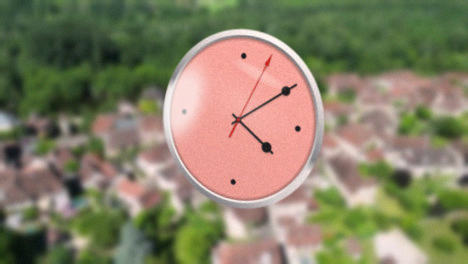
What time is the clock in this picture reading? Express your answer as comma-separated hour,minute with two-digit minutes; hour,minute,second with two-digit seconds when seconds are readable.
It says 4,09,04
